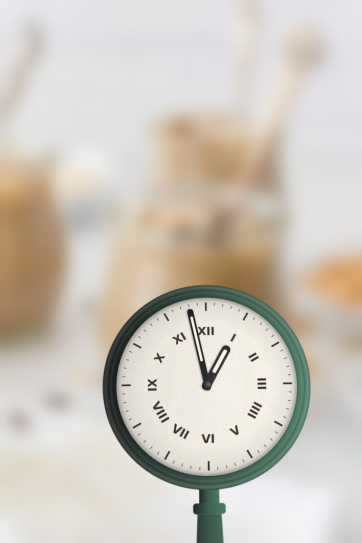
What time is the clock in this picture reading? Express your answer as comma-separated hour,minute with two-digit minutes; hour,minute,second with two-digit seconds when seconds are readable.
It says 12,58
